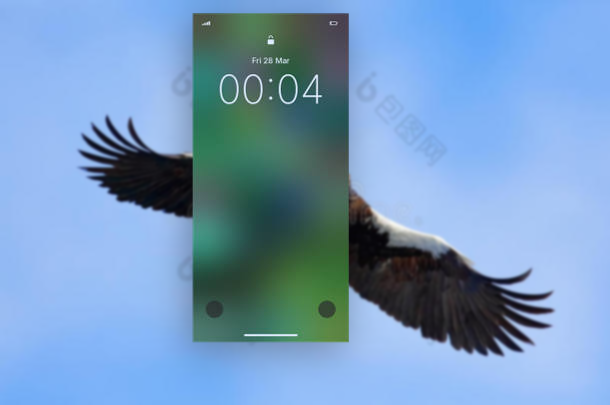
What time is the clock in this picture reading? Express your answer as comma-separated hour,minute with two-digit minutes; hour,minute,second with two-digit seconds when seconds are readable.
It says 0,04
